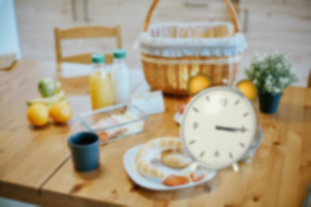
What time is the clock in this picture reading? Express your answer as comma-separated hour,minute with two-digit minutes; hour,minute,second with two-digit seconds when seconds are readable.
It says 3,15
